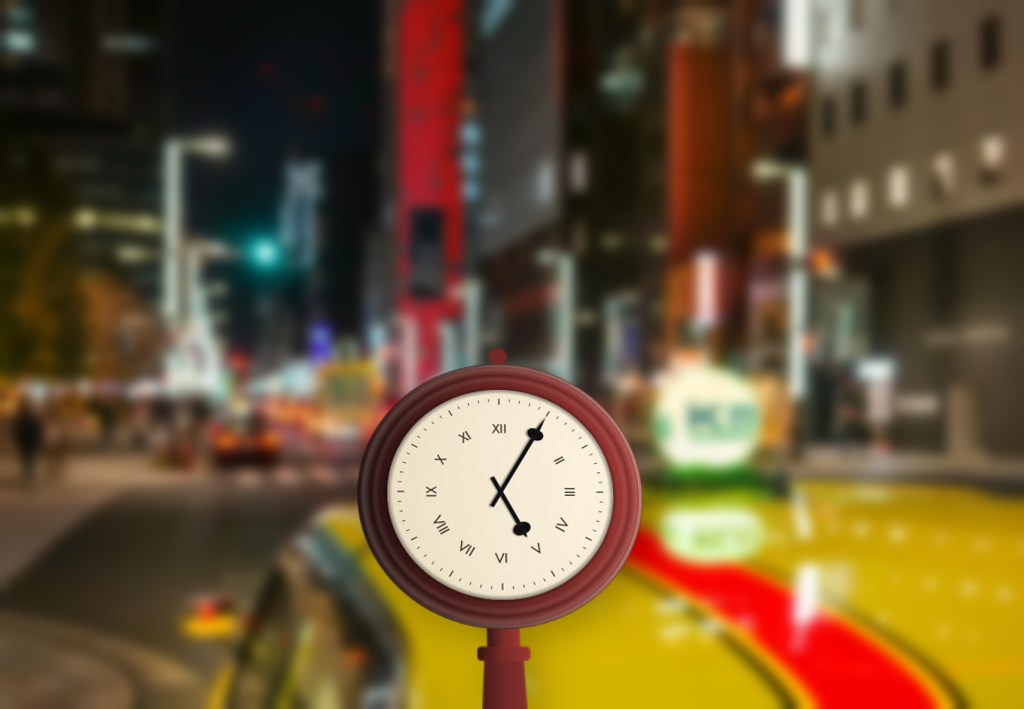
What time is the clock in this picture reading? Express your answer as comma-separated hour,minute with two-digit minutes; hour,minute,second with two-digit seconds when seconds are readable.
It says 5,05
